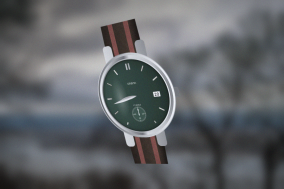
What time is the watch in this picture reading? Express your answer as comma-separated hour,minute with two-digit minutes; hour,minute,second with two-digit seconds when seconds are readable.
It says 8,43
